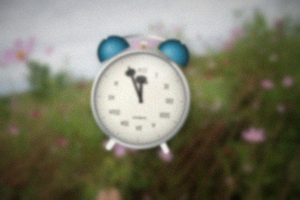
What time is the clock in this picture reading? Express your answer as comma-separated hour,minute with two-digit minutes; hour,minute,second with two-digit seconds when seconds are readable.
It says 11,56
